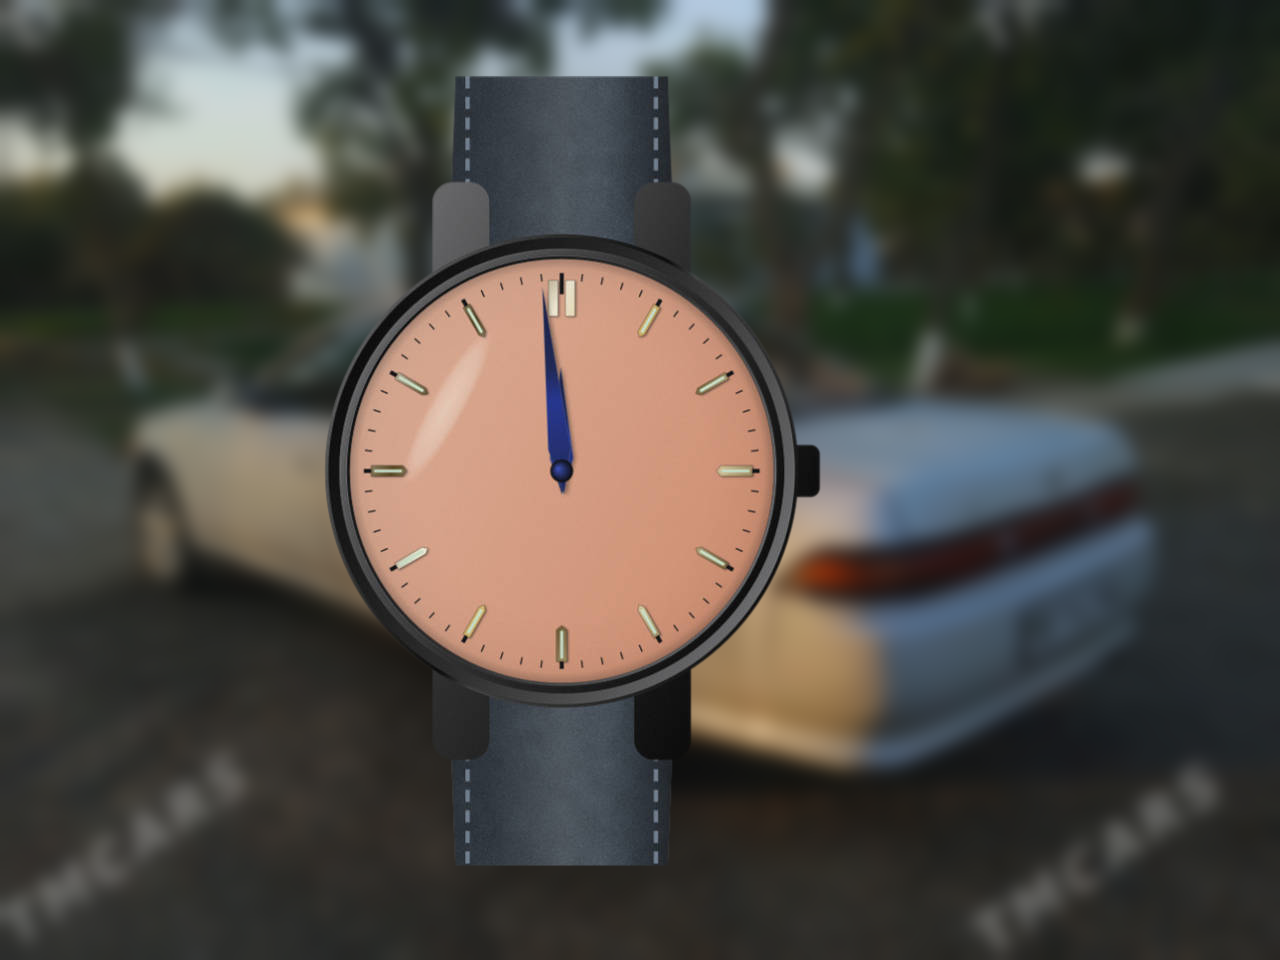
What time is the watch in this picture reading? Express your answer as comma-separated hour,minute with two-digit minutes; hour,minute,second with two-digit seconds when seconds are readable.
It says 11,59
